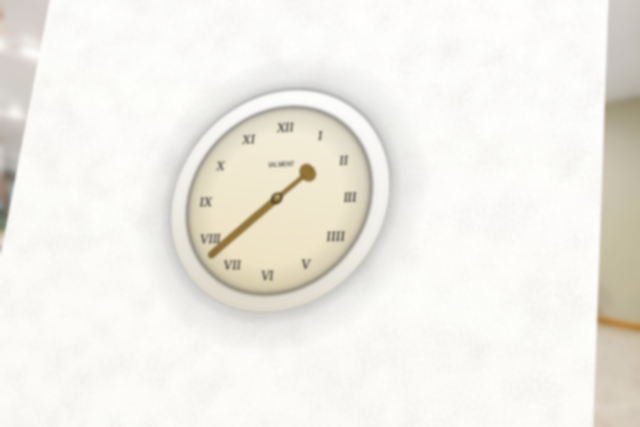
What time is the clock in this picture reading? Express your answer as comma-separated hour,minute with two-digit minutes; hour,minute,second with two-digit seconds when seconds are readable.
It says 1,38
